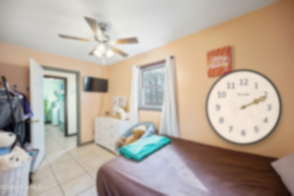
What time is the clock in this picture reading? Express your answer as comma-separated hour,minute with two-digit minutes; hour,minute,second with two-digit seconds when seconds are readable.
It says 2,11
